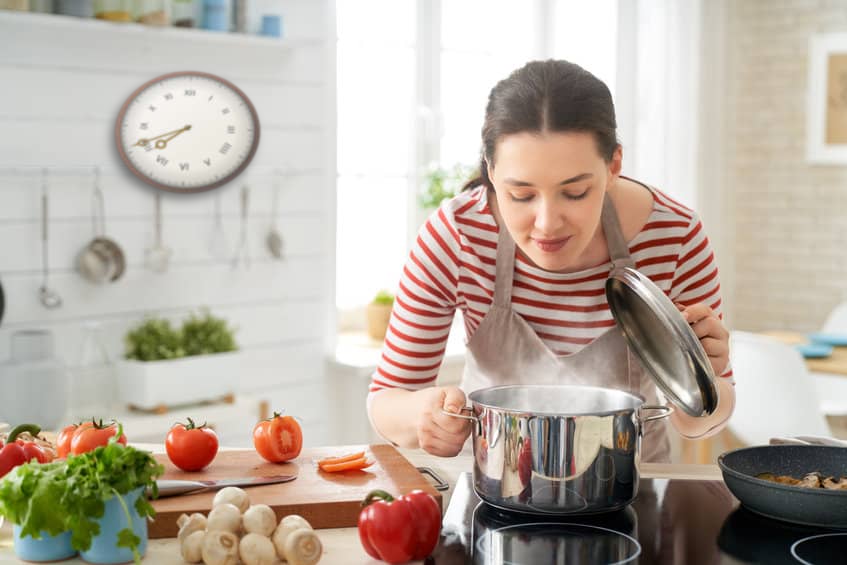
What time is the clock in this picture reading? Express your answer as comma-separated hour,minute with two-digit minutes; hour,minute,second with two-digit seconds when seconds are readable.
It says 7,41
